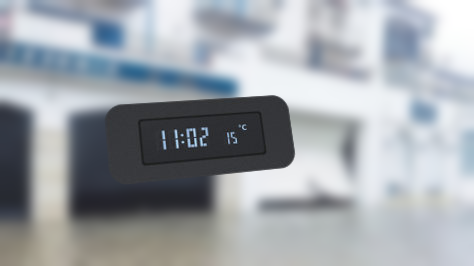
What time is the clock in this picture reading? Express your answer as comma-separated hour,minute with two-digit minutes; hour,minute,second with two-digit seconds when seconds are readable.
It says 11,02
